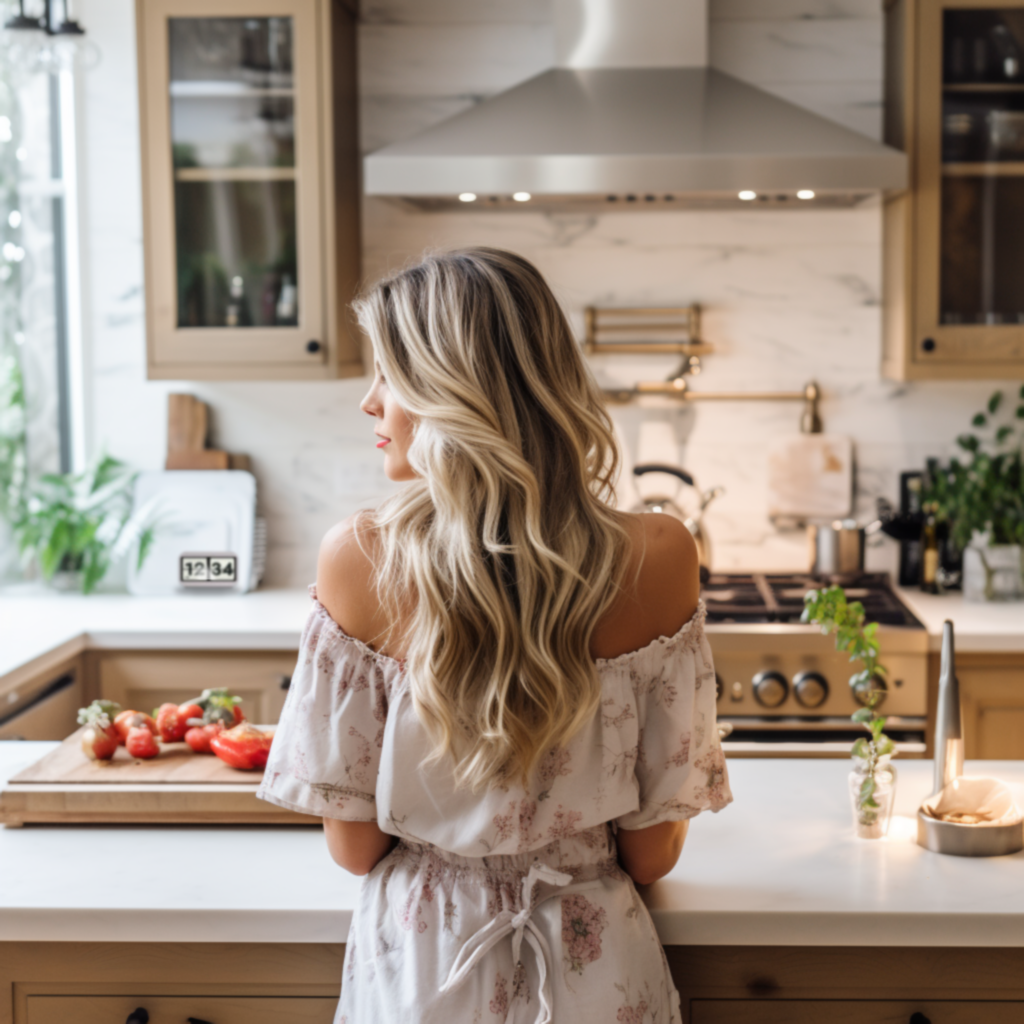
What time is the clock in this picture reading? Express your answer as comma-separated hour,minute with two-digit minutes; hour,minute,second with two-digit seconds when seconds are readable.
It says 12,34
